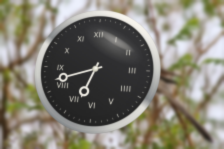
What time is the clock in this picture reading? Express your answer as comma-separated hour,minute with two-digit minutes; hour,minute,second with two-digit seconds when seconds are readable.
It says 6,42
